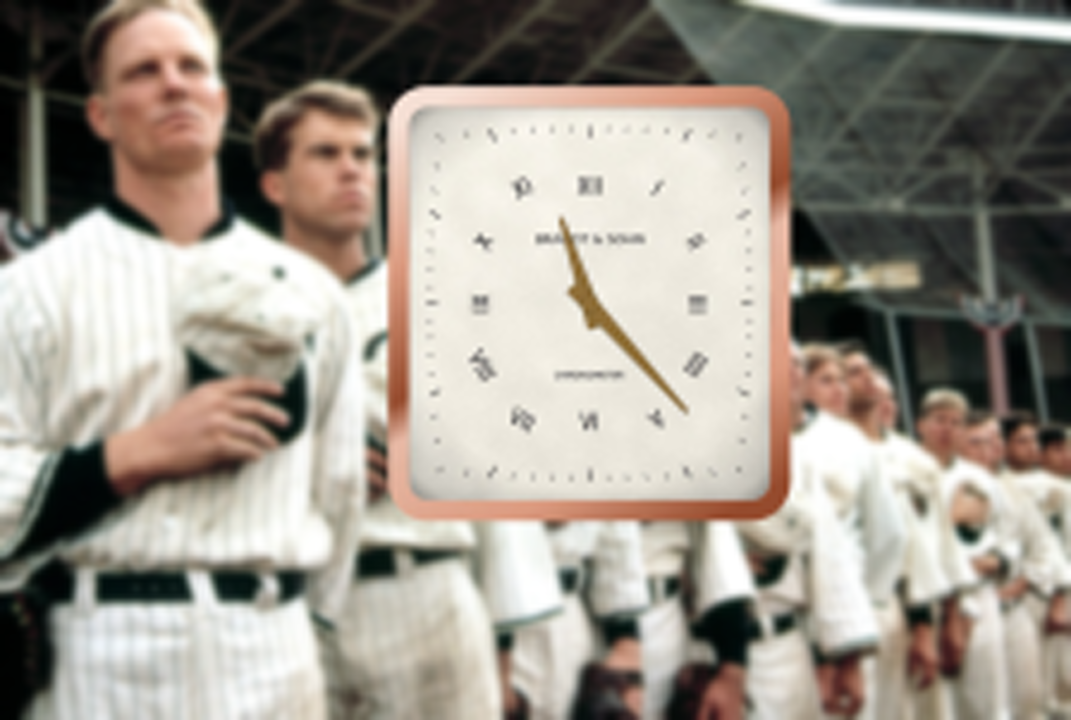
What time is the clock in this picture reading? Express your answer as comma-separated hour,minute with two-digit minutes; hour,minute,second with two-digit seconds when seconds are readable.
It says 11,23
